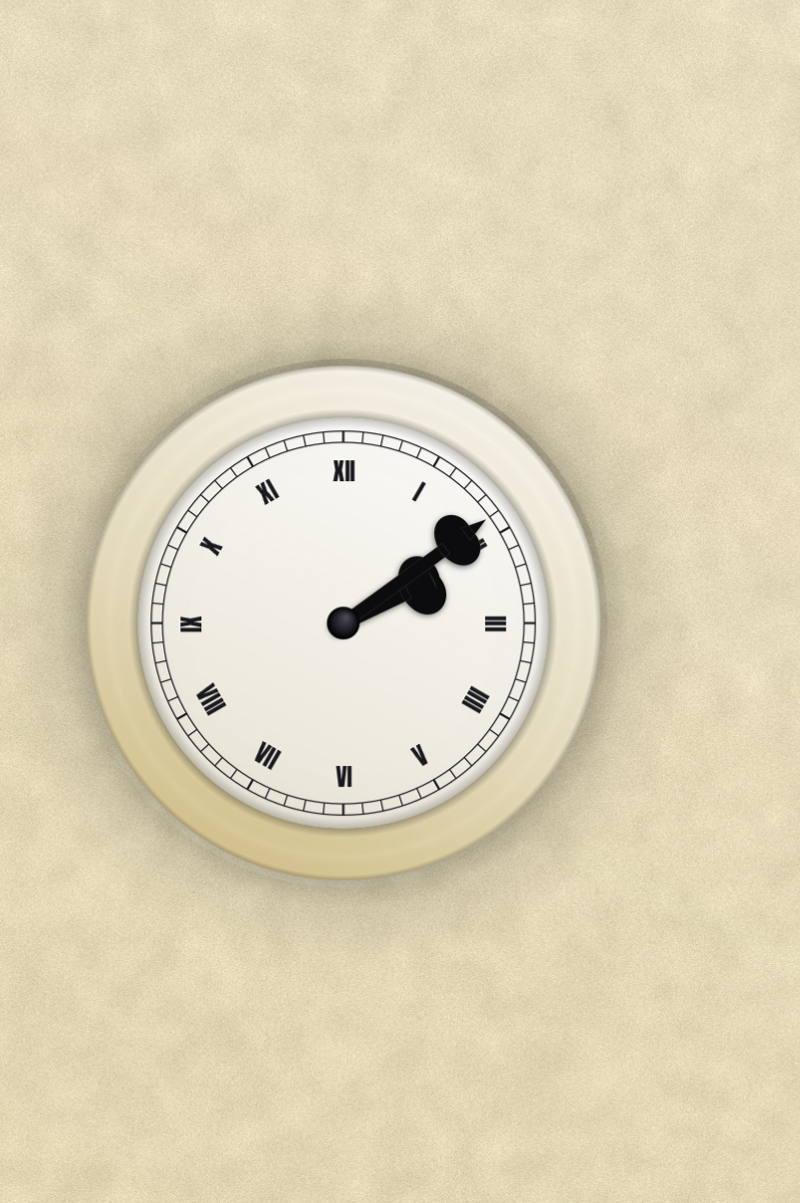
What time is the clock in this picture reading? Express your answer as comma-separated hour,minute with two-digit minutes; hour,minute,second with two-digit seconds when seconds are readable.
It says 2,09
